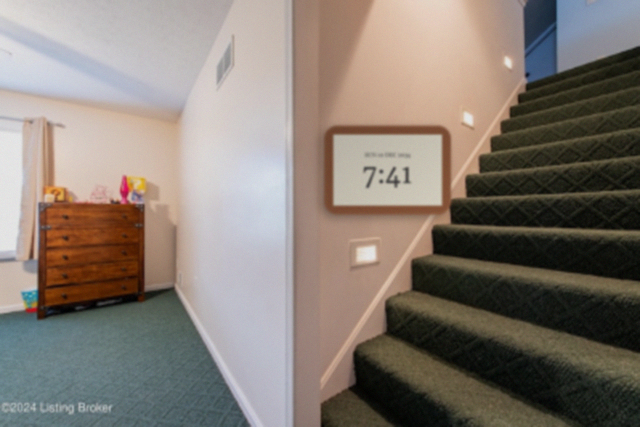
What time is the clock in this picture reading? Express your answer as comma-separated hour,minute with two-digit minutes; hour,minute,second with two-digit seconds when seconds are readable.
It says 7,41
